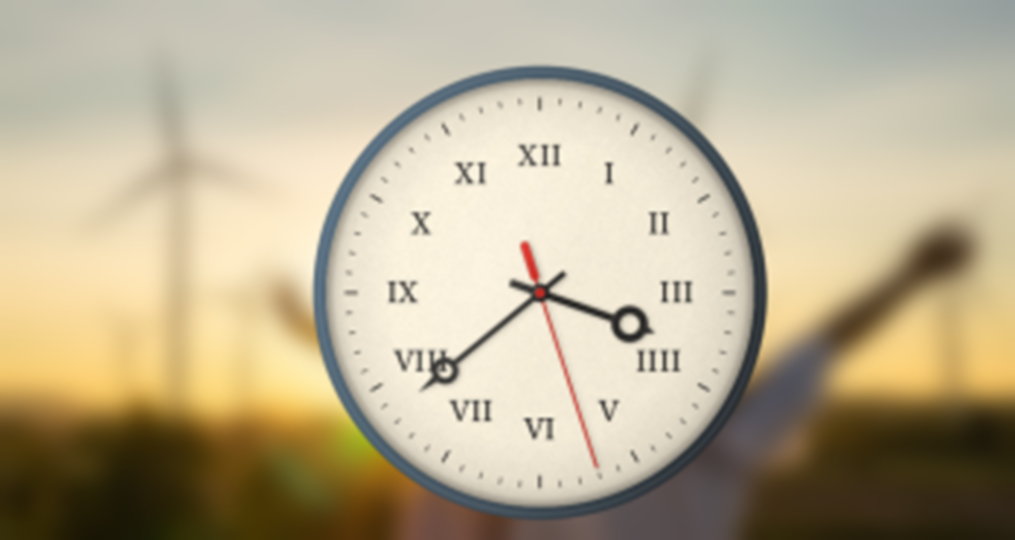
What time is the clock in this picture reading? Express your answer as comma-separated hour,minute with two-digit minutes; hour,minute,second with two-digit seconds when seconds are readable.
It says 3,38,27
